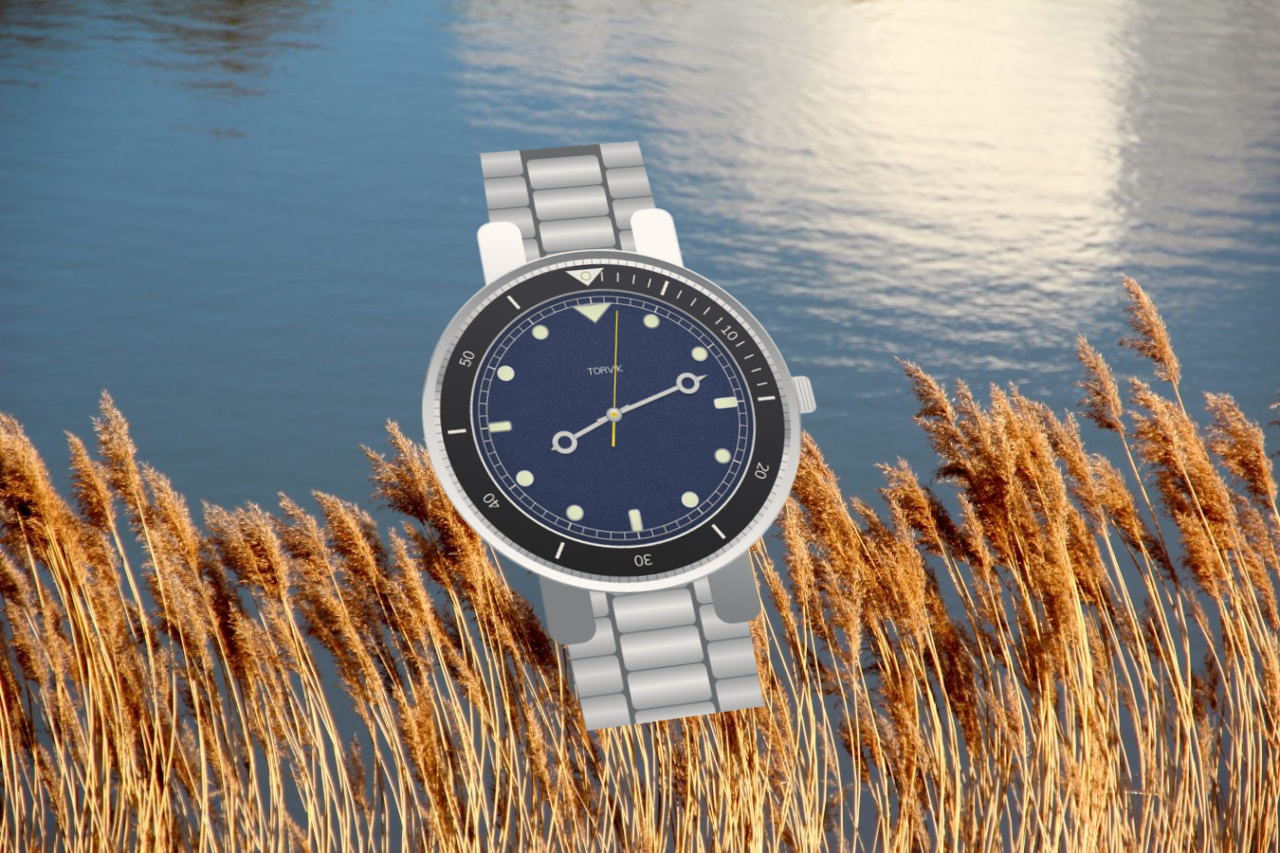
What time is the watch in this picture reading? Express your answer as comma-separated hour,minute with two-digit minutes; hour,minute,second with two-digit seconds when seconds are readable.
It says 8,12,02
